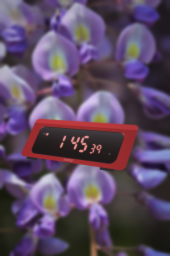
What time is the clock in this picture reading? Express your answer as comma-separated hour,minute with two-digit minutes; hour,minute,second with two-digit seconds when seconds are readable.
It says 1,45,39
